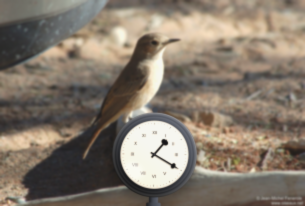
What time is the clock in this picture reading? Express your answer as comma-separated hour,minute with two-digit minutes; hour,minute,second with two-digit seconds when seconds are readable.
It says 1,20
